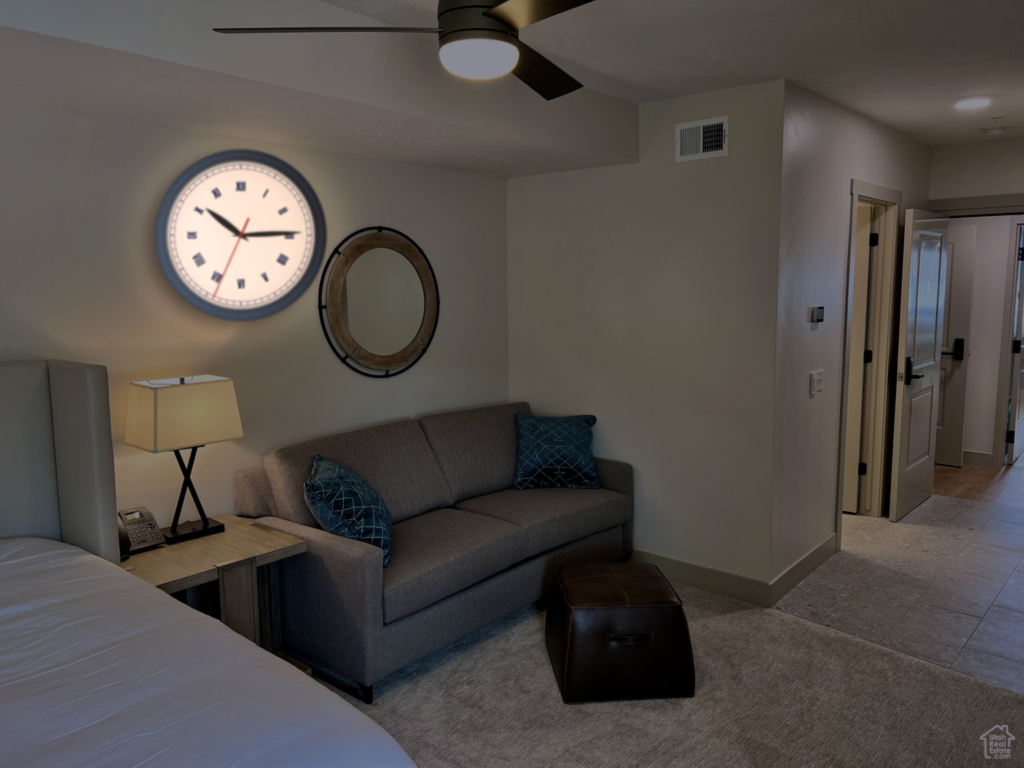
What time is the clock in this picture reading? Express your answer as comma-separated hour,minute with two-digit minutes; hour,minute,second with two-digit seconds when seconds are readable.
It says 10,14,34
